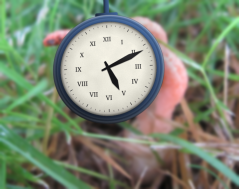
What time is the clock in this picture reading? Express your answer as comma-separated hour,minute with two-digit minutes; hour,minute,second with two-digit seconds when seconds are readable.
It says 5,11
